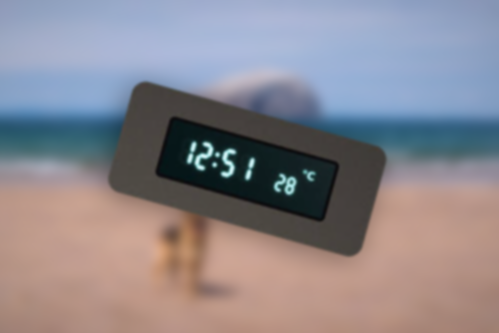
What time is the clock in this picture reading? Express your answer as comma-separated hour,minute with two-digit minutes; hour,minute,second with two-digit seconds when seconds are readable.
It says 12,51
